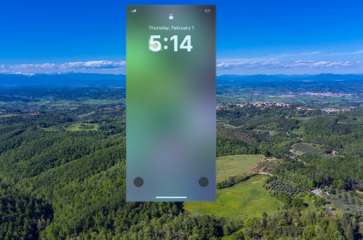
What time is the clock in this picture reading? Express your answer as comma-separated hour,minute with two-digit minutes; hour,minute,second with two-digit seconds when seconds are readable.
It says 5,14
